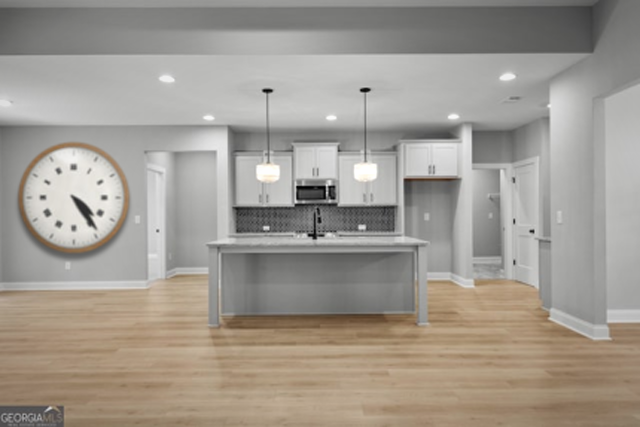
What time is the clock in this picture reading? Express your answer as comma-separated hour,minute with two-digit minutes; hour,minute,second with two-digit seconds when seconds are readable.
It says 4,24
